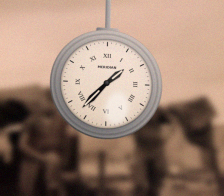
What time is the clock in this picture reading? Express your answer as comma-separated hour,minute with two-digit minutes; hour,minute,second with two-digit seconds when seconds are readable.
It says 1,37
